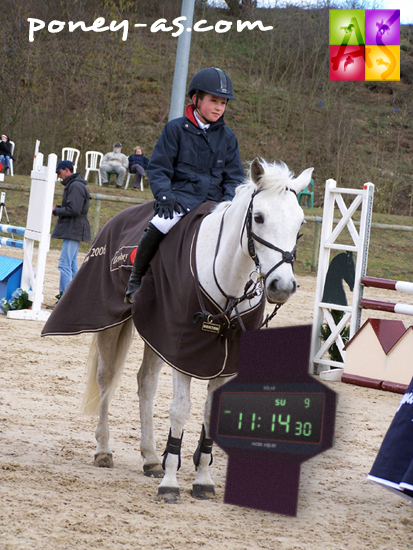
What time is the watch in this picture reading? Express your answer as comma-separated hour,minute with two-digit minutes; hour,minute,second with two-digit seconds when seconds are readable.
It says 11,14,30
